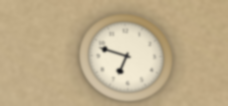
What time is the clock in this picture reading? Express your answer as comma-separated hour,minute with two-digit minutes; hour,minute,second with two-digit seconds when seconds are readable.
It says 6,48
